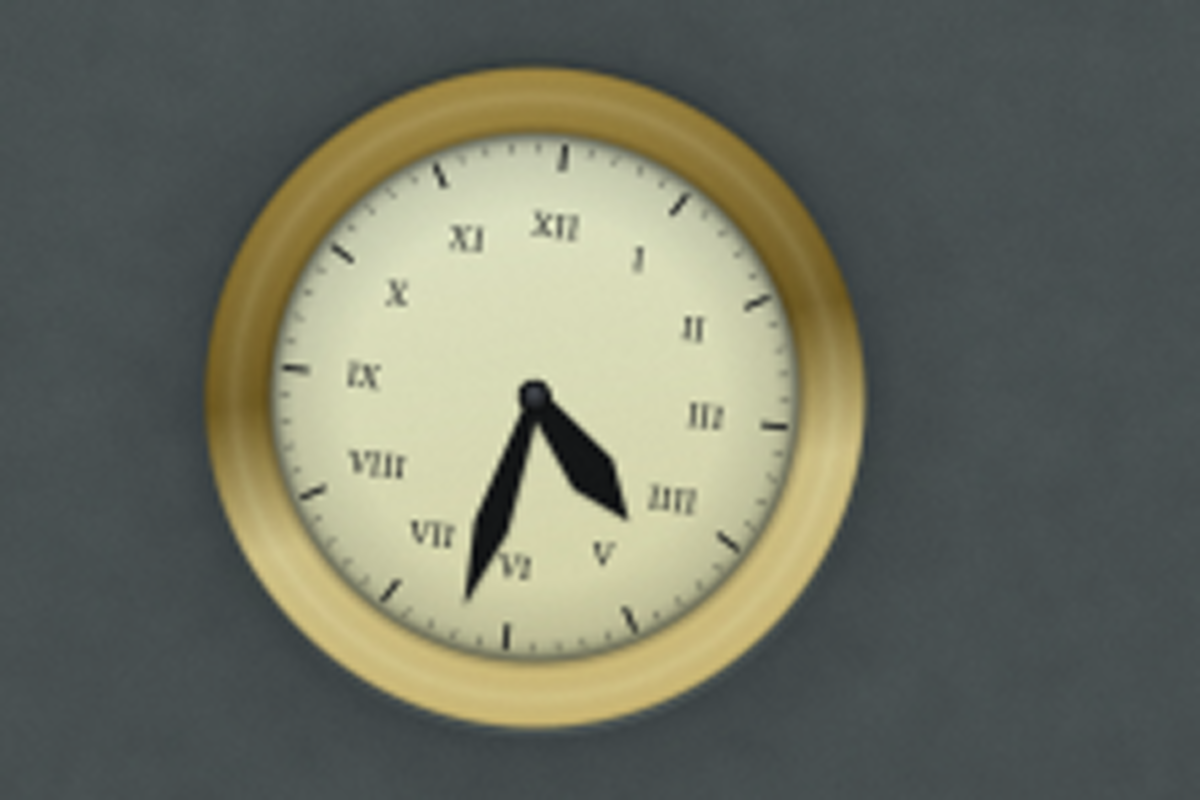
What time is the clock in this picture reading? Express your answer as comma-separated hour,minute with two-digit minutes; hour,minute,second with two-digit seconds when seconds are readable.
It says 4,32
